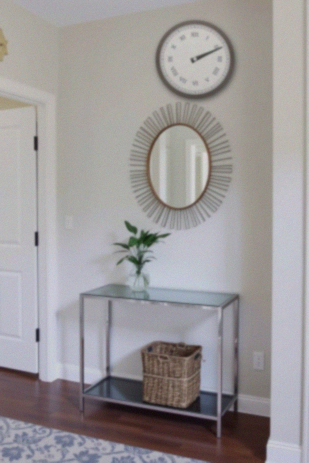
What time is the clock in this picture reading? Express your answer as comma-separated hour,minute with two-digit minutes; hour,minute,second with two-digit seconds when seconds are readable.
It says 2,11
